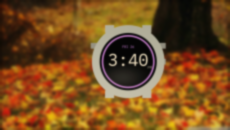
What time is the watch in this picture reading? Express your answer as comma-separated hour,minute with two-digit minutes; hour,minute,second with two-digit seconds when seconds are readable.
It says 3,40
